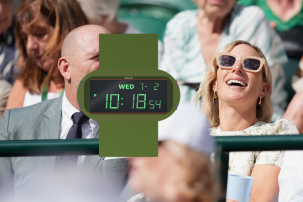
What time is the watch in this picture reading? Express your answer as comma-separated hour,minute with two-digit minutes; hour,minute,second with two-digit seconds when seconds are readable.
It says 10,18,54
